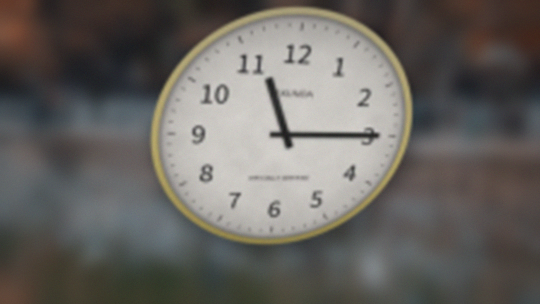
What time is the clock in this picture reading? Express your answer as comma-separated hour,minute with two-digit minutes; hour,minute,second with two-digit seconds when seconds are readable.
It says 11,15
